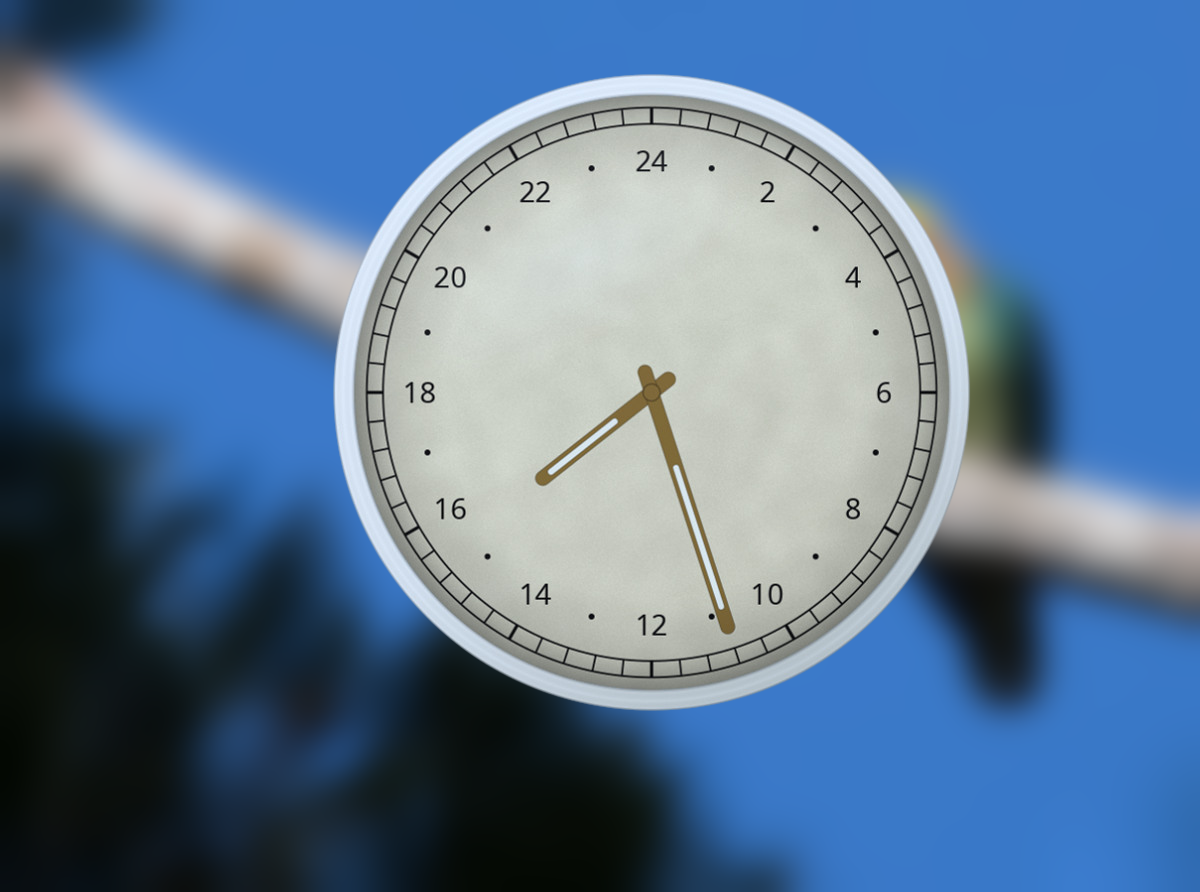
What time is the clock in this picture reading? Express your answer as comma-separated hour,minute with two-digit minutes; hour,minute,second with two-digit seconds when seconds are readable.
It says 15,27
